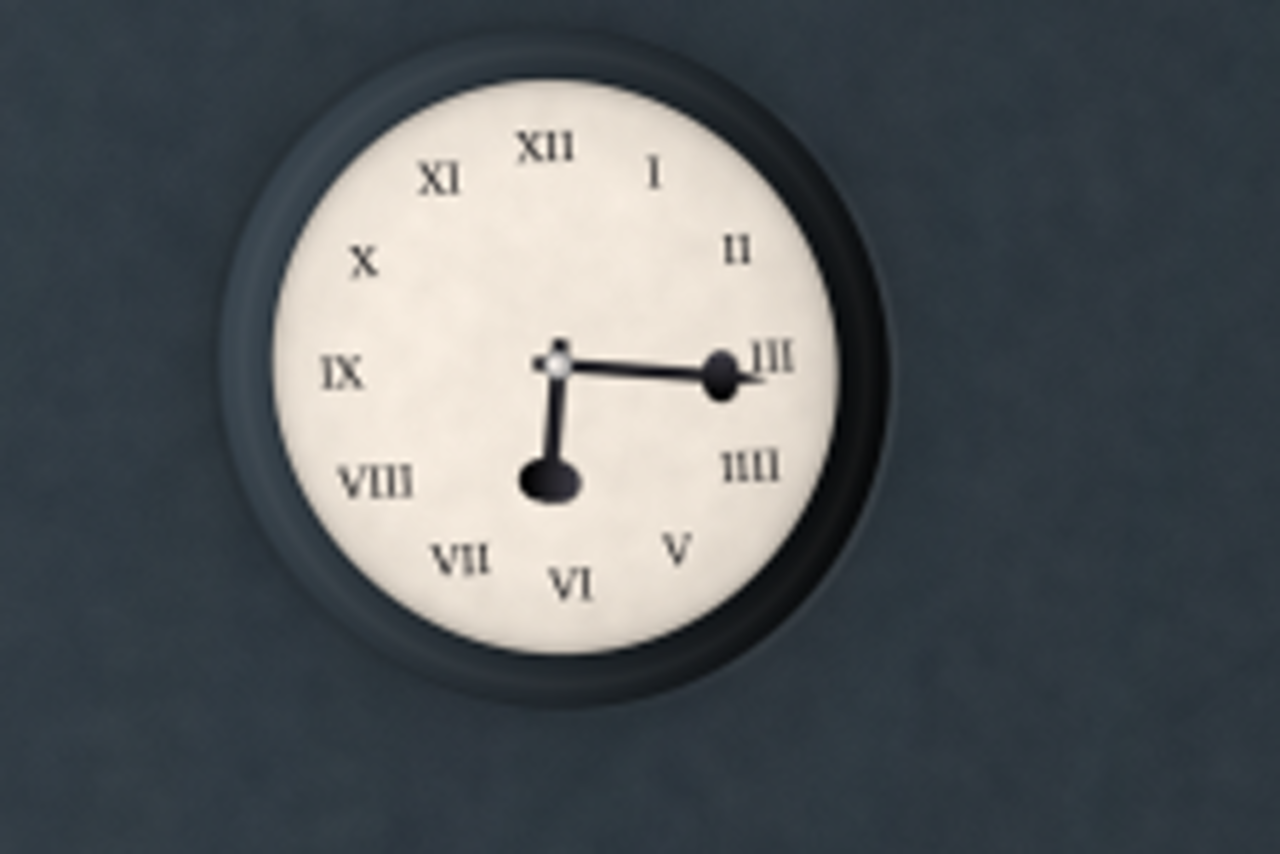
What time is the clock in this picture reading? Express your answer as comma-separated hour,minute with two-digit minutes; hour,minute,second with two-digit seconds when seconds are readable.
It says 6,16
